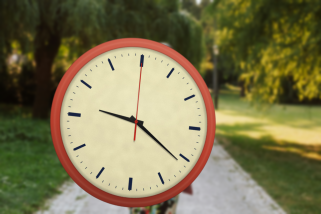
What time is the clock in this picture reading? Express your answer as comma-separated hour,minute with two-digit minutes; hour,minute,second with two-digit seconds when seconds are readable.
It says 9,21,00
